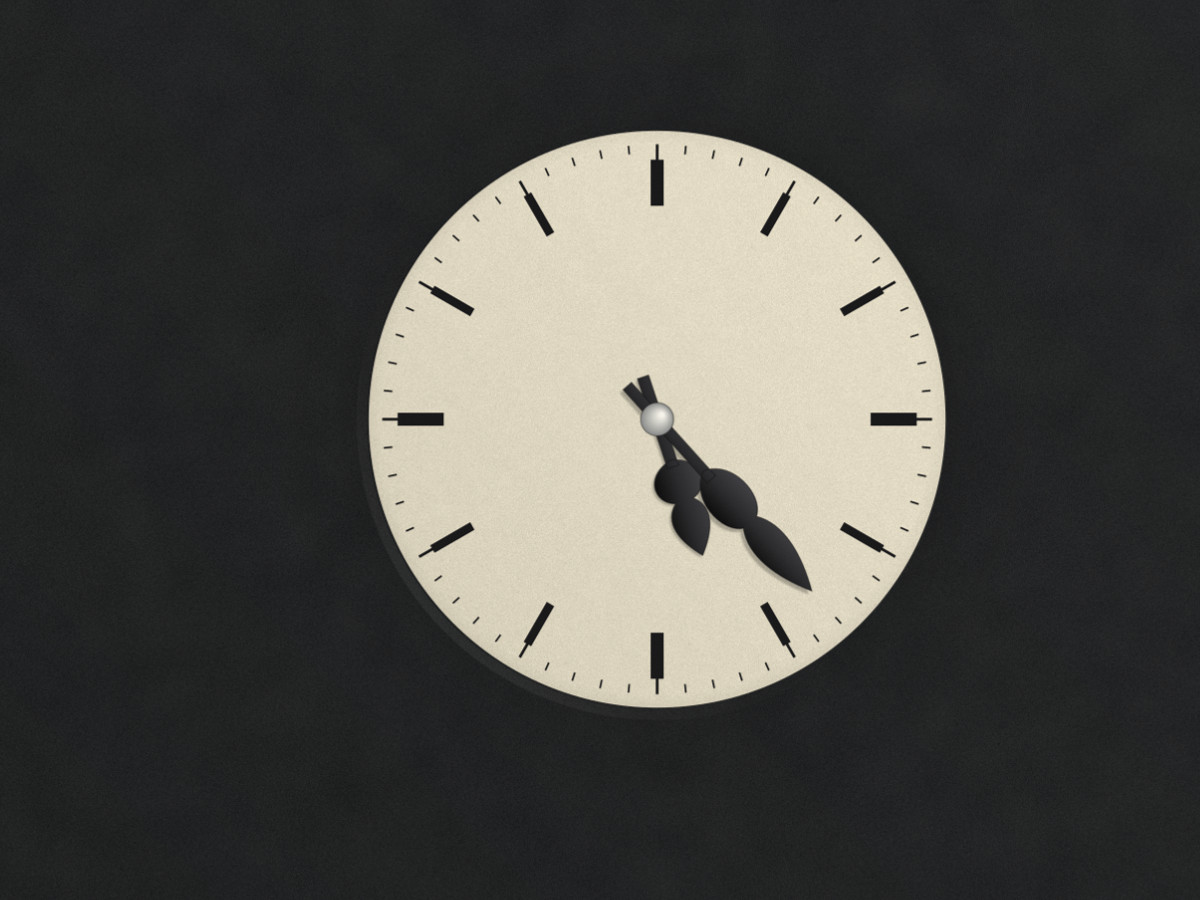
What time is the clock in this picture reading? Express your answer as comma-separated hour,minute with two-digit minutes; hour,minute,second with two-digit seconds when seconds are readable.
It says 5,23
